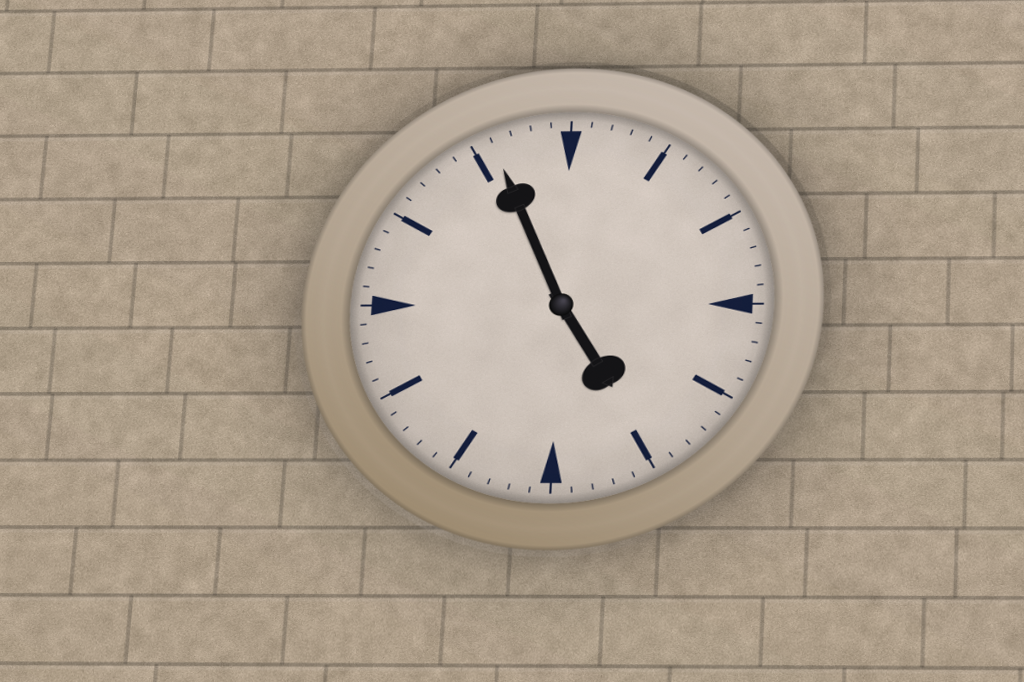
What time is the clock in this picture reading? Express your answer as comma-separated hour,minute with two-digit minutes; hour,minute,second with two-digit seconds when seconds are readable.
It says 4,56
